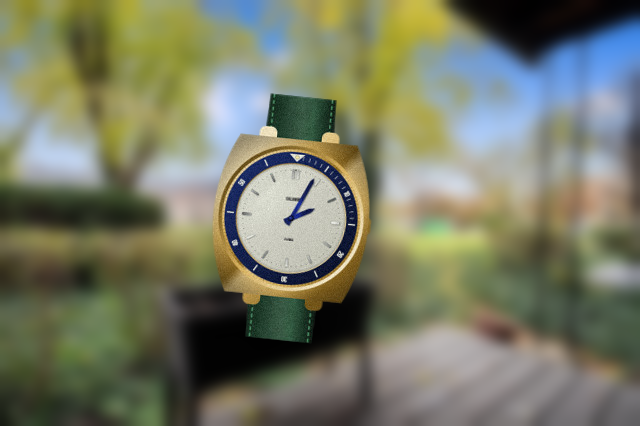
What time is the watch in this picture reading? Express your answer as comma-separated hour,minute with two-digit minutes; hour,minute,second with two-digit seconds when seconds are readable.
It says 2,04
